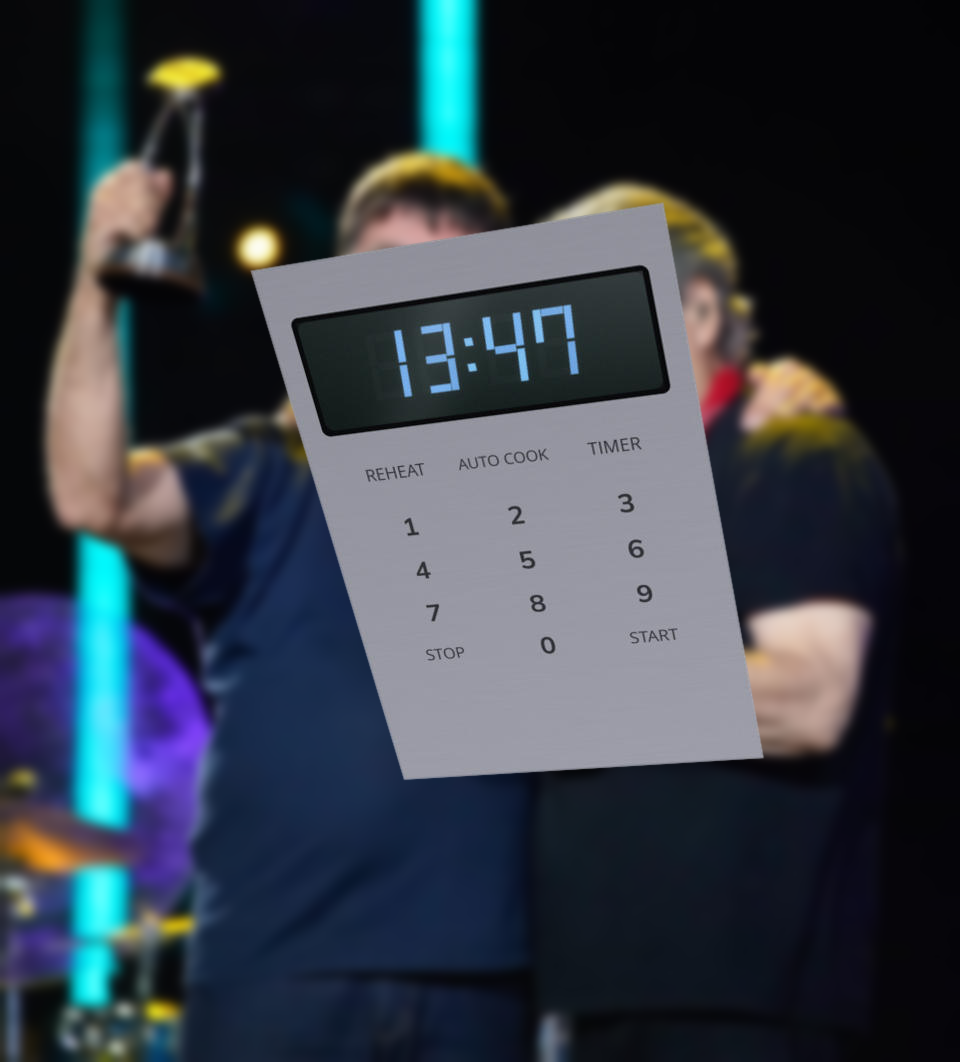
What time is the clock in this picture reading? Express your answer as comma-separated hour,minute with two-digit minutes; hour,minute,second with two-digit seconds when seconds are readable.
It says 13,47
